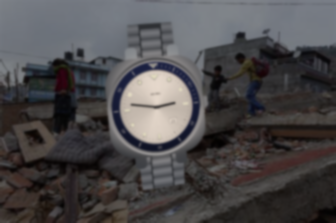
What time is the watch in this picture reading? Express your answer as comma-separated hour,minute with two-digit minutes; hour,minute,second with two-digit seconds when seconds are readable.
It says 2,47
